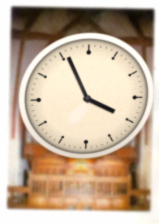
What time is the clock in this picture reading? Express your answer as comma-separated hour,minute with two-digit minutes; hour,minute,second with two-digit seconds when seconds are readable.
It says 3,56
